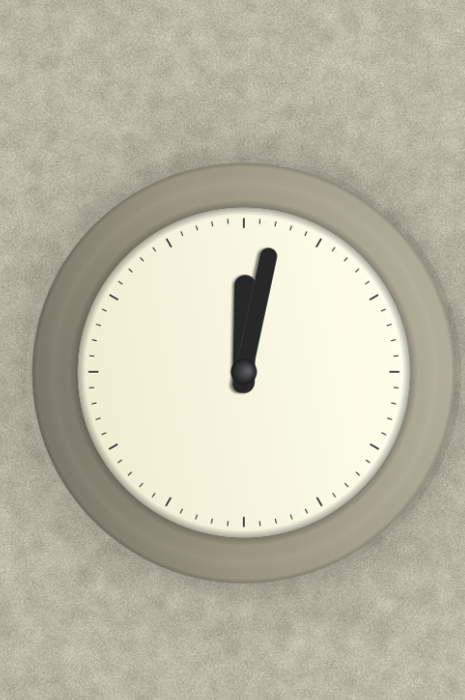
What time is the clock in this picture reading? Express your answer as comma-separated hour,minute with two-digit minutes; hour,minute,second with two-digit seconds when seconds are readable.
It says 12,02
